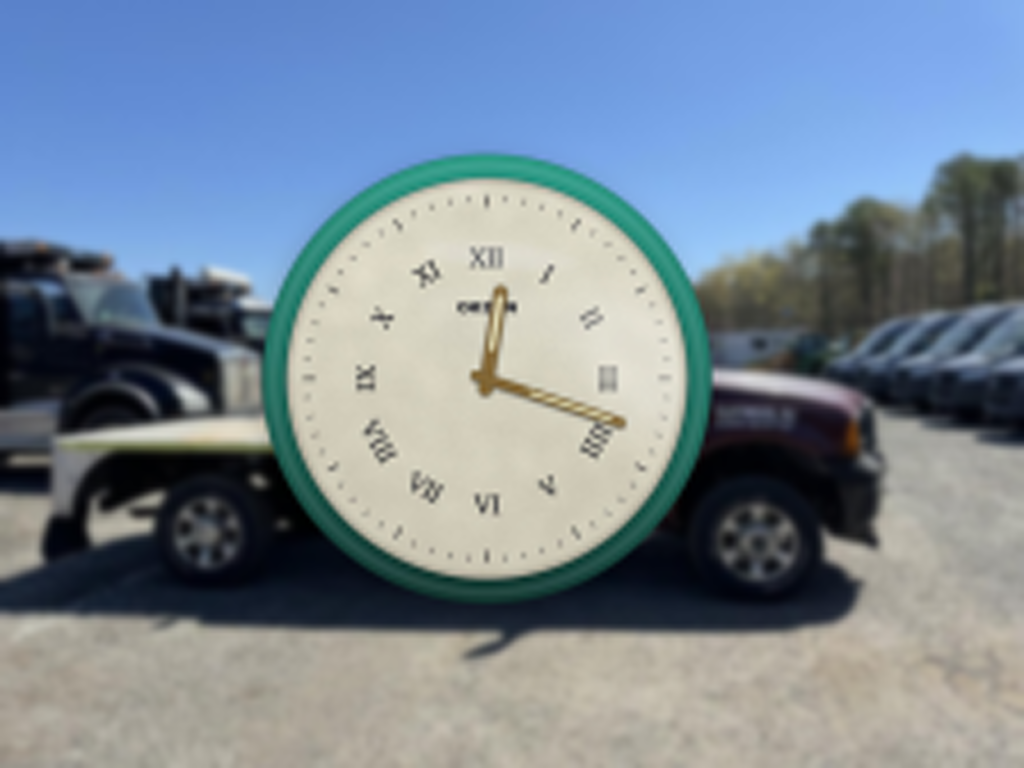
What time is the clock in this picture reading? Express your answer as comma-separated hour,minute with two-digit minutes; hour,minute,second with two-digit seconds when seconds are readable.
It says 12,18
